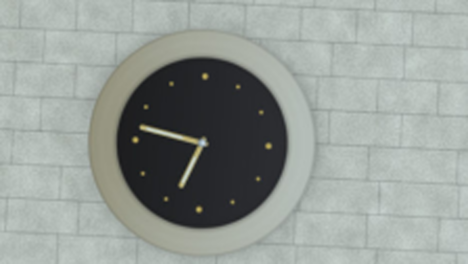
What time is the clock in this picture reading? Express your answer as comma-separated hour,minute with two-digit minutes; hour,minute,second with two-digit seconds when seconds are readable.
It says 6,47
